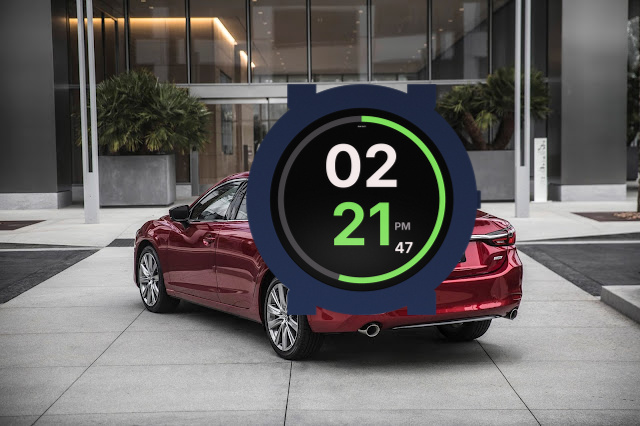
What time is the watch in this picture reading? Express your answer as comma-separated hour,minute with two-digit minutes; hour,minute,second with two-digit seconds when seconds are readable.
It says 2,21,47
